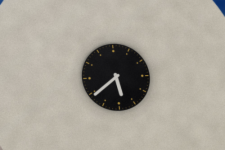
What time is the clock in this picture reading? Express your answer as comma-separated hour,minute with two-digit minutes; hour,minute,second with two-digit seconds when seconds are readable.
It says 5,39
